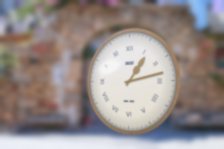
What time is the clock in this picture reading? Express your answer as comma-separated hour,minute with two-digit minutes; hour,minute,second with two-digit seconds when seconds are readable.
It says 1,13
